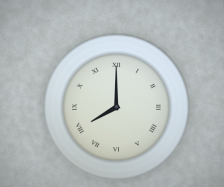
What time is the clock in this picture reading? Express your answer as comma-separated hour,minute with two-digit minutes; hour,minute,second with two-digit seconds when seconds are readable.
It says 8,00
